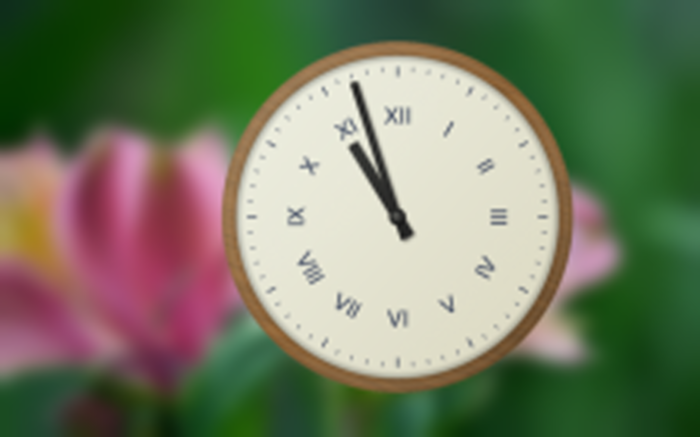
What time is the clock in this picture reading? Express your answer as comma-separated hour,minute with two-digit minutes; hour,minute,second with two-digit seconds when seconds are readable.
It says 10,57
